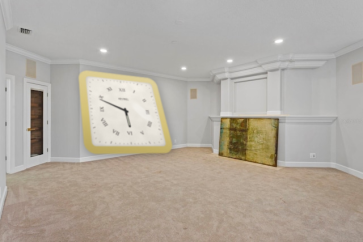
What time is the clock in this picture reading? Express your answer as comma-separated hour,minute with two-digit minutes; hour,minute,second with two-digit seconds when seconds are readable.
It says 5,49
